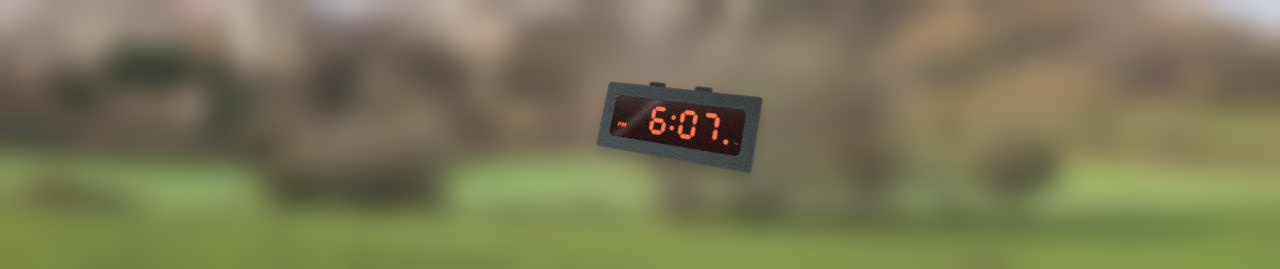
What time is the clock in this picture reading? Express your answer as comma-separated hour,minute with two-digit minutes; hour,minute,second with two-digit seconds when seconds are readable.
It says 6,07
